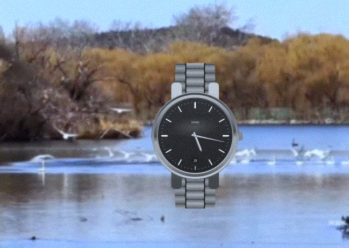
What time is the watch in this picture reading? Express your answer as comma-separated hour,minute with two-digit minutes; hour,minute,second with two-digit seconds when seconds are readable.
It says 5,17
